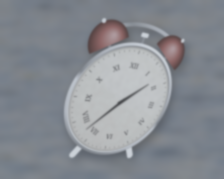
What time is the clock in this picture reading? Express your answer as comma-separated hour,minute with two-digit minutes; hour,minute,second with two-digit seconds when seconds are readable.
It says 1,37
